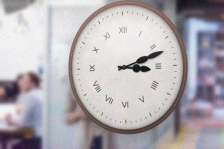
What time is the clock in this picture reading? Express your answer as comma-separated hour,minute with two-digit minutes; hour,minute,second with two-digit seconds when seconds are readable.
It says 3,12
